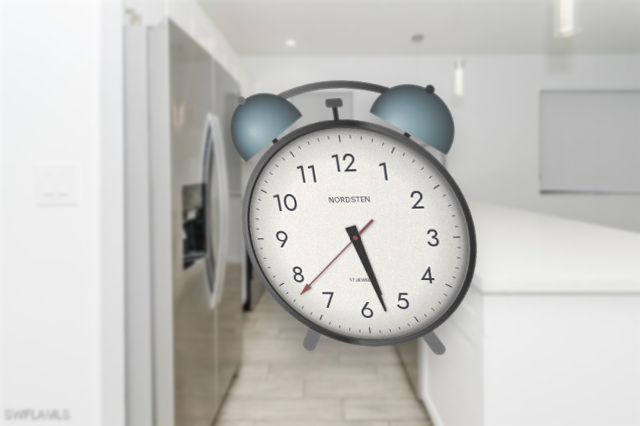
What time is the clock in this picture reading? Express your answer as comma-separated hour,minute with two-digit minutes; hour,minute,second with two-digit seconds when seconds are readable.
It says 5,27,38
